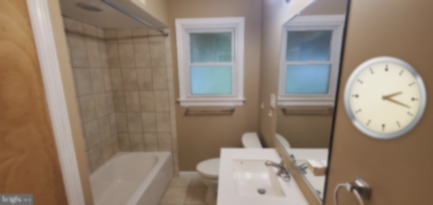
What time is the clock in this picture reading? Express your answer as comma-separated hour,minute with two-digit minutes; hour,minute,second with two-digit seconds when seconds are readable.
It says 2,18
